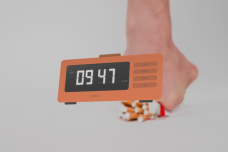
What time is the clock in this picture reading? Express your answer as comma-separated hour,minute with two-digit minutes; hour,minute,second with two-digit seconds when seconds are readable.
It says 9,47
